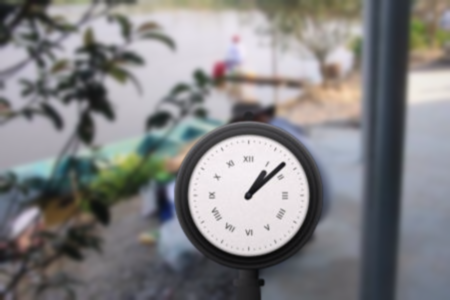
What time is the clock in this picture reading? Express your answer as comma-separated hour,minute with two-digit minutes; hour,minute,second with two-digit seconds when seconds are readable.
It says 1,08
